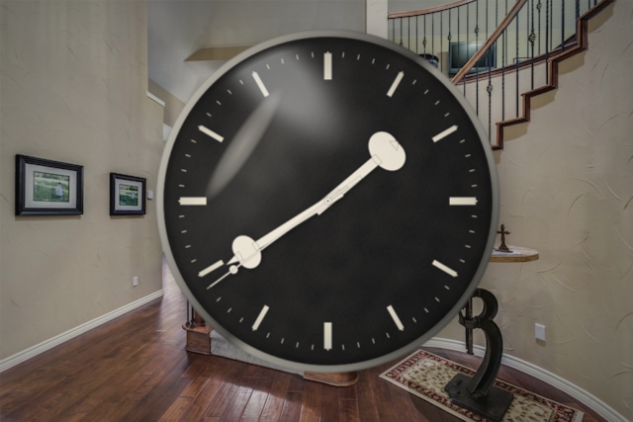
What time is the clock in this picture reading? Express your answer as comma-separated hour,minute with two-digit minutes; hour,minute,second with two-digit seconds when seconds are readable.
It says 1,39,39
